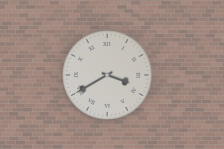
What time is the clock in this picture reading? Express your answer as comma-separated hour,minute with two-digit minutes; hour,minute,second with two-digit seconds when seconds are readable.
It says 3,40
